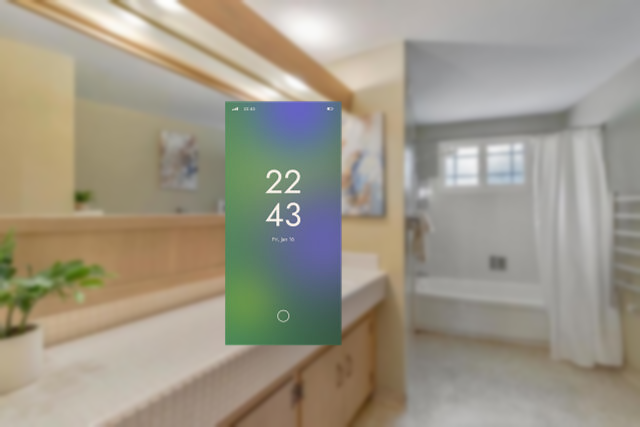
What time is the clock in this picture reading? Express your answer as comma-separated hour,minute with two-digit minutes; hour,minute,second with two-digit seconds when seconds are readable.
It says 22,43
